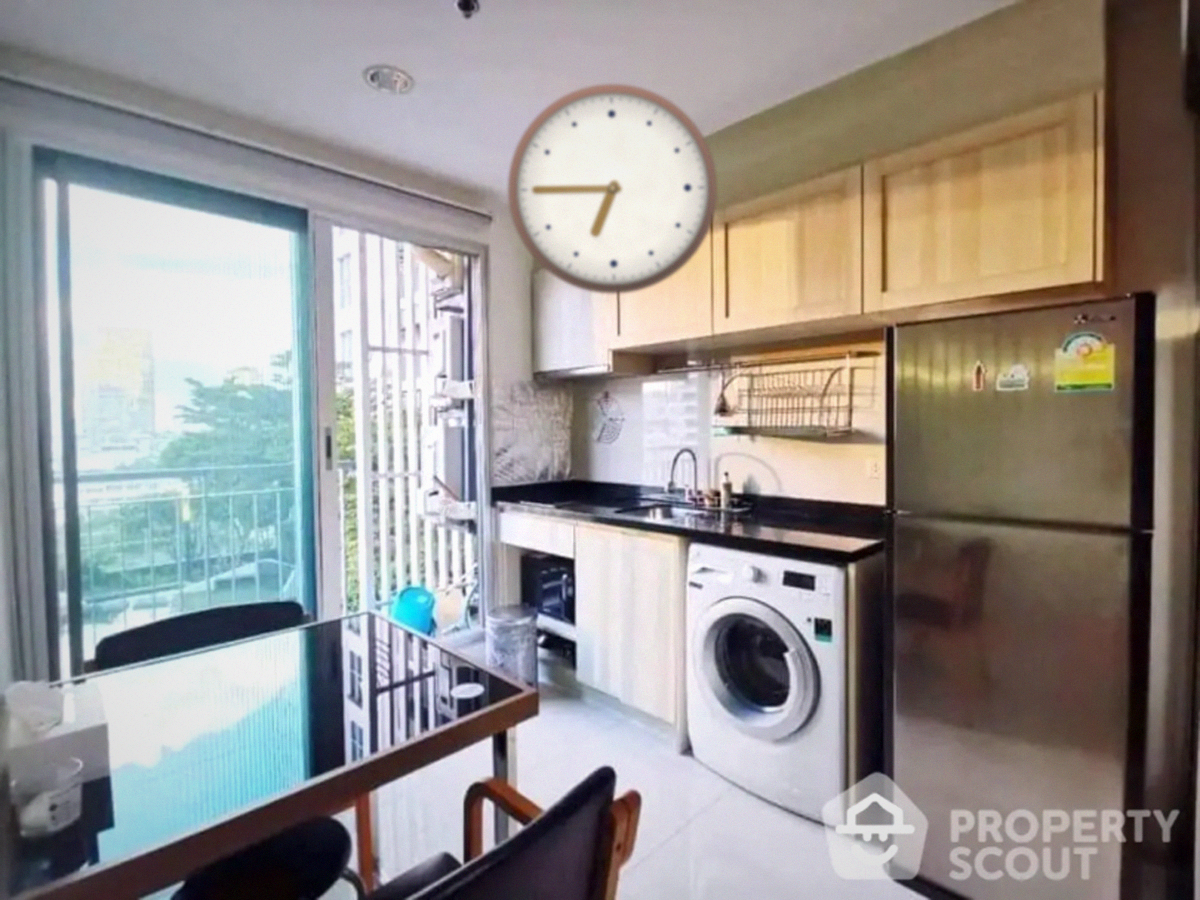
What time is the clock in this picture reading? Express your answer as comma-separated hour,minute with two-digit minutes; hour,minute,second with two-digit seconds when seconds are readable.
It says 6,45
